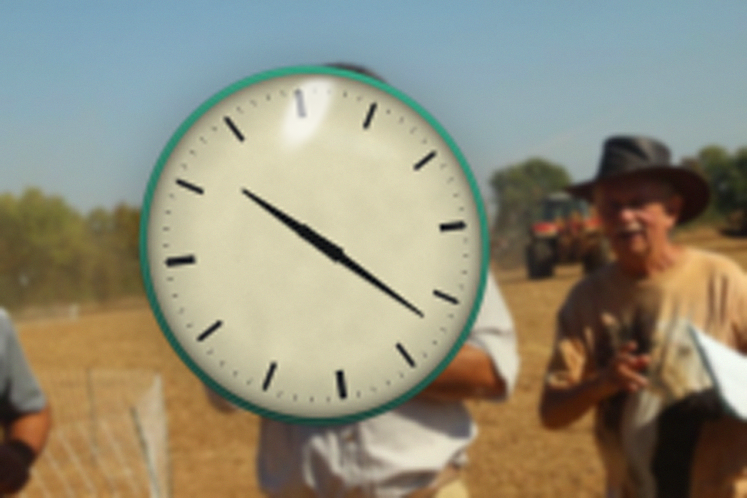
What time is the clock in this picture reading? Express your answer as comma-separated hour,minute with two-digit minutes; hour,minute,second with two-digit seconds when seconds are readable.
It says 10,22
